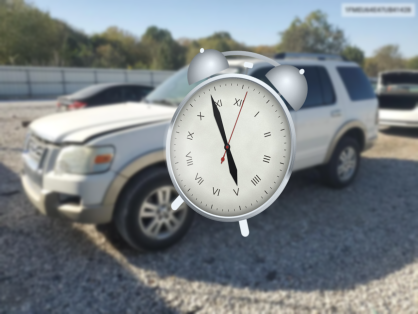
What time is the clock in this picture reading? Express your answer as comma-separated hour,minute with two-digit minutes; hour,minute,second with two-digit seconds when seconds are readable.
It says 4,54,01
